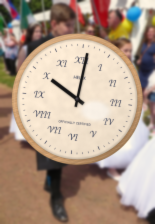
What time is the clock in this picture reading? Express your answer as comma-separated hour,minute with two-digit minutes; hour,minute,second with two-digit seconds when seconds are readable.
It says 10,01
